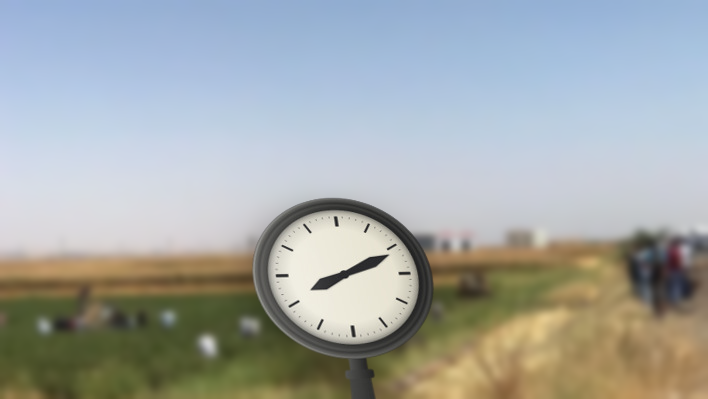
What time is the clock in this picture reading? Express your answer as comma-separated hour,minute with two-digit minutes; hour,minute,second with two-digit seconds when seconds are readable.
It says 8,11
